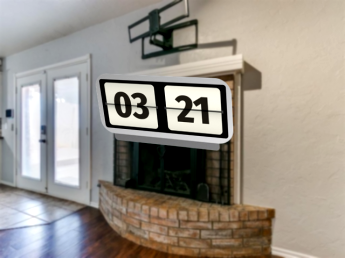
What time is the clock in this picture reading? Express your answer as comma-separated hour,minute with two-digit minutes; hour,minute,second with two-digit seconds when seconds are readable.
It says 3,21
